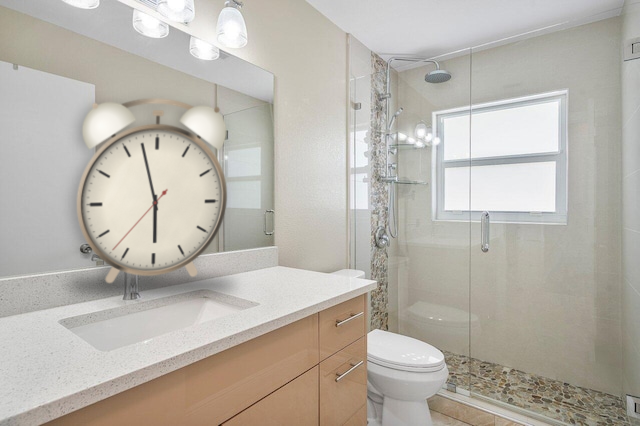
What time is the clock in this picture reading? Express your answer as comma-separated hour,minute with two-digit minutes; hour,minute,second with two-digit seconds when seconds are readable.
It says 5,57,37
